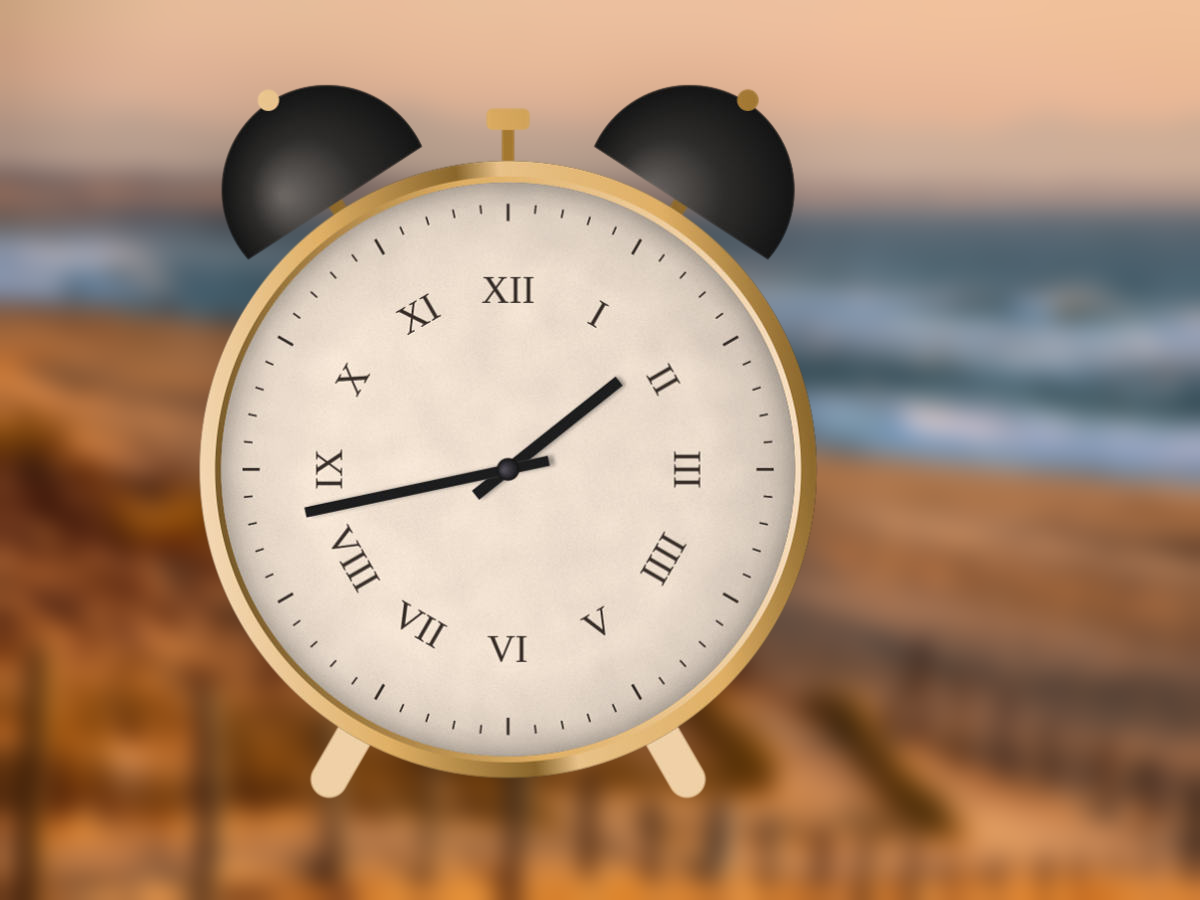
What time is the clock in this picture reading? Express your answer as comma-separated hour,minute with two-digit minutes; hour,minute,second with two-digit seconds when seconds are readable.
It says 1,43
